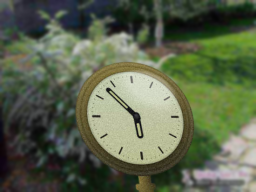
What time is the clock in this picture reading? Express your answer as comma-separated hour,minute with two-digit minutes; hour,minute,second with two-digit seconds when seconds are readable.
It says 5,53
